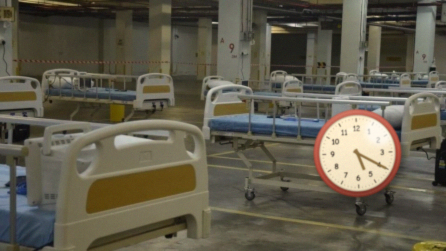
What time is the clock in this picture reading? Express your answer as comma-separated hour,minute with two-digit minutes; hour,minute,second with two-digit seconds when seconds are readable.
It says 5,20
